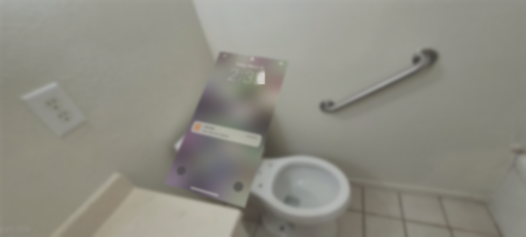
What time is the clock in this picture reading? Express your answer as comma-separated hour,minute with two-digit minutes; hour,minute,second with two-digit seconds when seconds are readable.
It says 2,33
